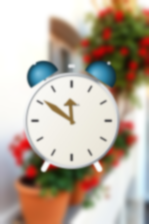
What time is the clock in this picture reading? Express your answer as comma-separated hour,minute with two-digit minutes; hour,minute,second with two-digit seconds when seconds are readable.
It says 11,51
